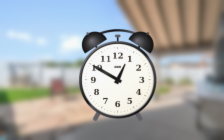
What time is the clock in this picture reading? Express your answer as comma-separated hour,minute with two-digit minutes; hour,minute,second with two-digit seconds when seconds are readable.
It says 12,50
